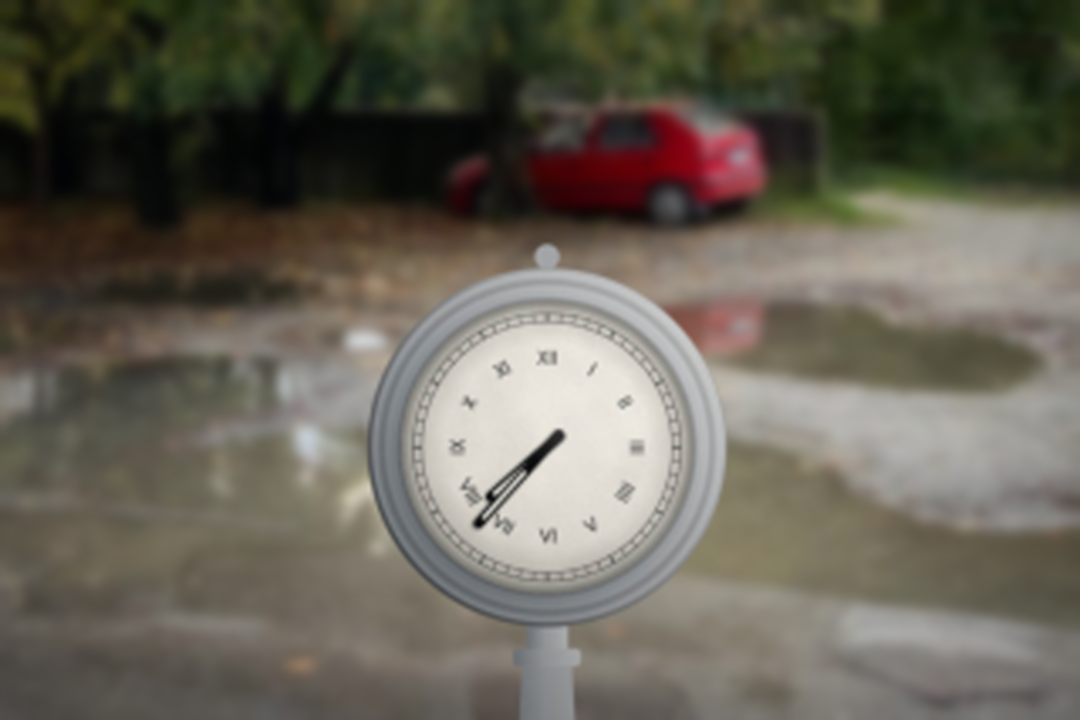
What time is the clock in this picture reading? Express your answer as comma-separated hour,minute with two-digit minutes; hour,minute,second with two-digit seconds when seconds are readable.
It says 7,37
